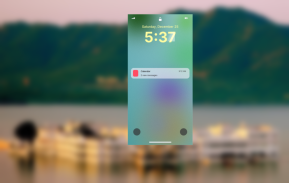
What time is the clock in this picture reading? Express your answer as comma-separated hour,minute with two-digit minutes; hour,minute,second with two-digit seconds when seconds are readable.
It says 5,37
